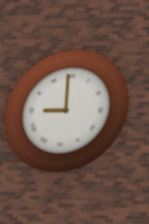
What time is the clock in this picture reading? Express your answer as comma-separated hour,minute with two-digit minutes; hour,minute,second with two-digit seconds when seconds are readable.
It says 8,59
